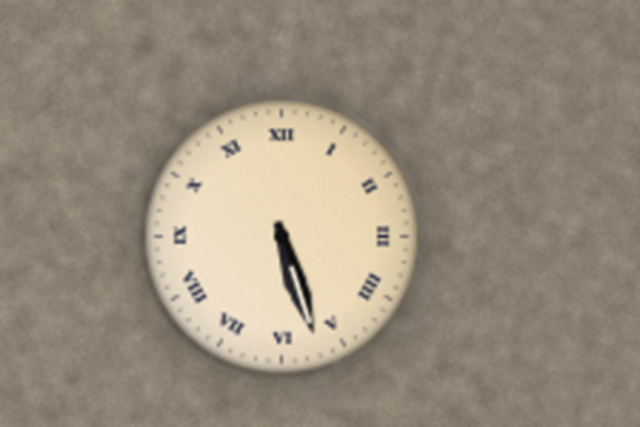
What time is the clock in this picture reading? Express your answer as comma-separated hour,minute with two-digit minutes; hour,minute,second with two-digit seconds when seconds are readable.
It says 5,27
